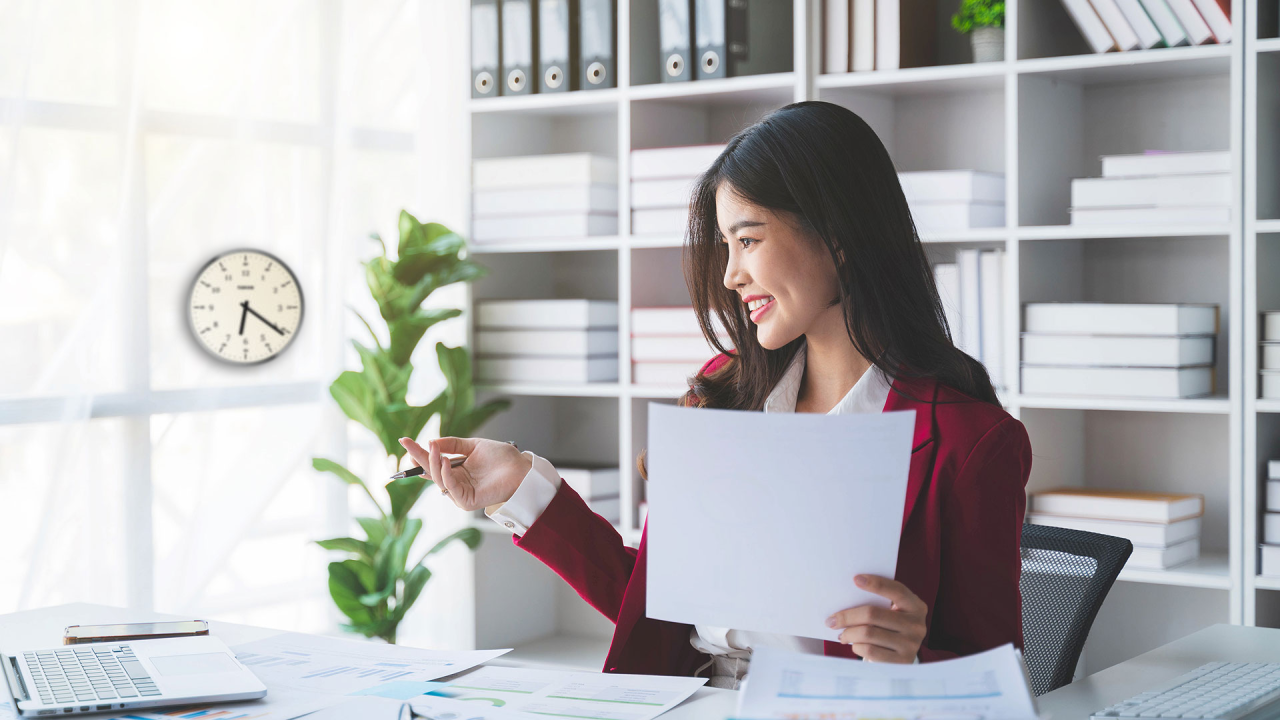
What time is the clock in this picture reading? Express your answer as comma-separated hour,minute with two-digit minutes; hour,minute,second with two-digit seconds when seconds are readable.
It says 6,21
